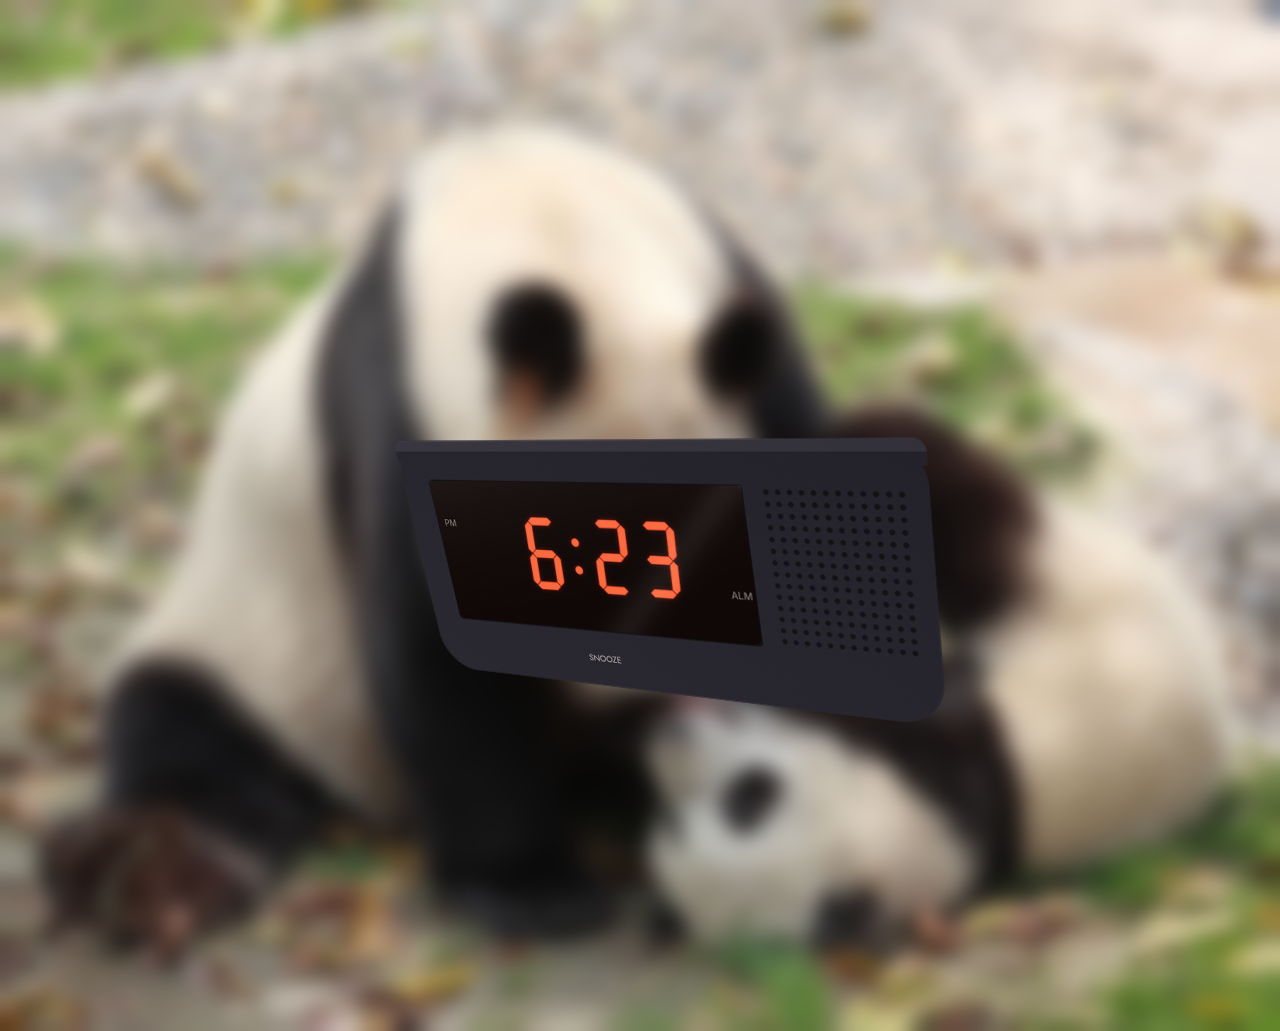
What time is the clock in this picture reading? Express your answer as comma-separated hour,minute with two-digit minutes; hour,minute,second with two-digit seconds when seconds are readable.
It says 6,23
